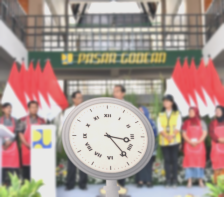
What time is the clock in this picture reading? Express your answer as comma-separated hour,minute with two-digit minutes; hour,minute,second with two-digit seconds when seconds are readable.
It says 3,24
